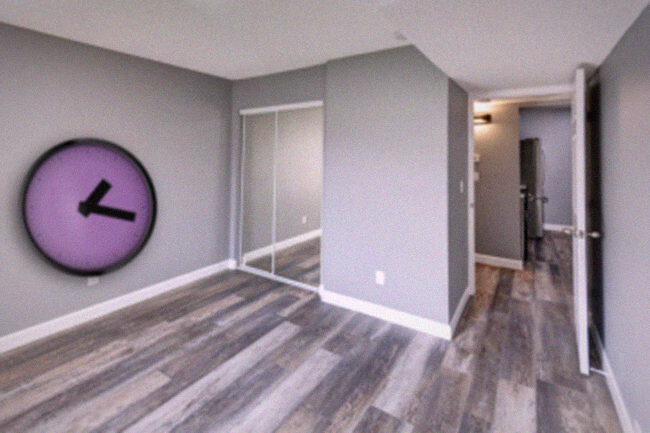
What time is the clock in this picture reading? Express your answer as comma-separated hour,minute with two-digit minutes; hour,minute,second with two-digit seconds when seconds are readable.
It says 1,17
